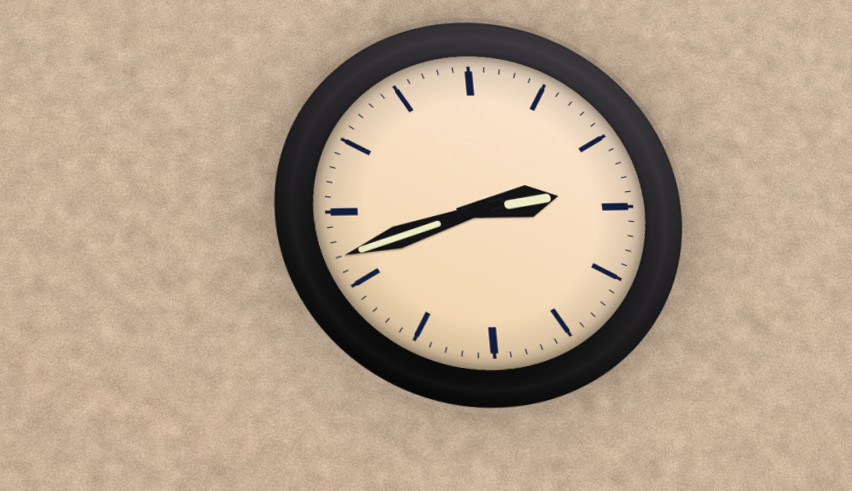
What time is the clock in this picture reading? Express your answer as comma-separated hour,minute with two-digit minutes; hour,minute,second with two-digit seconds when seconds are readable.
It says 2,42
